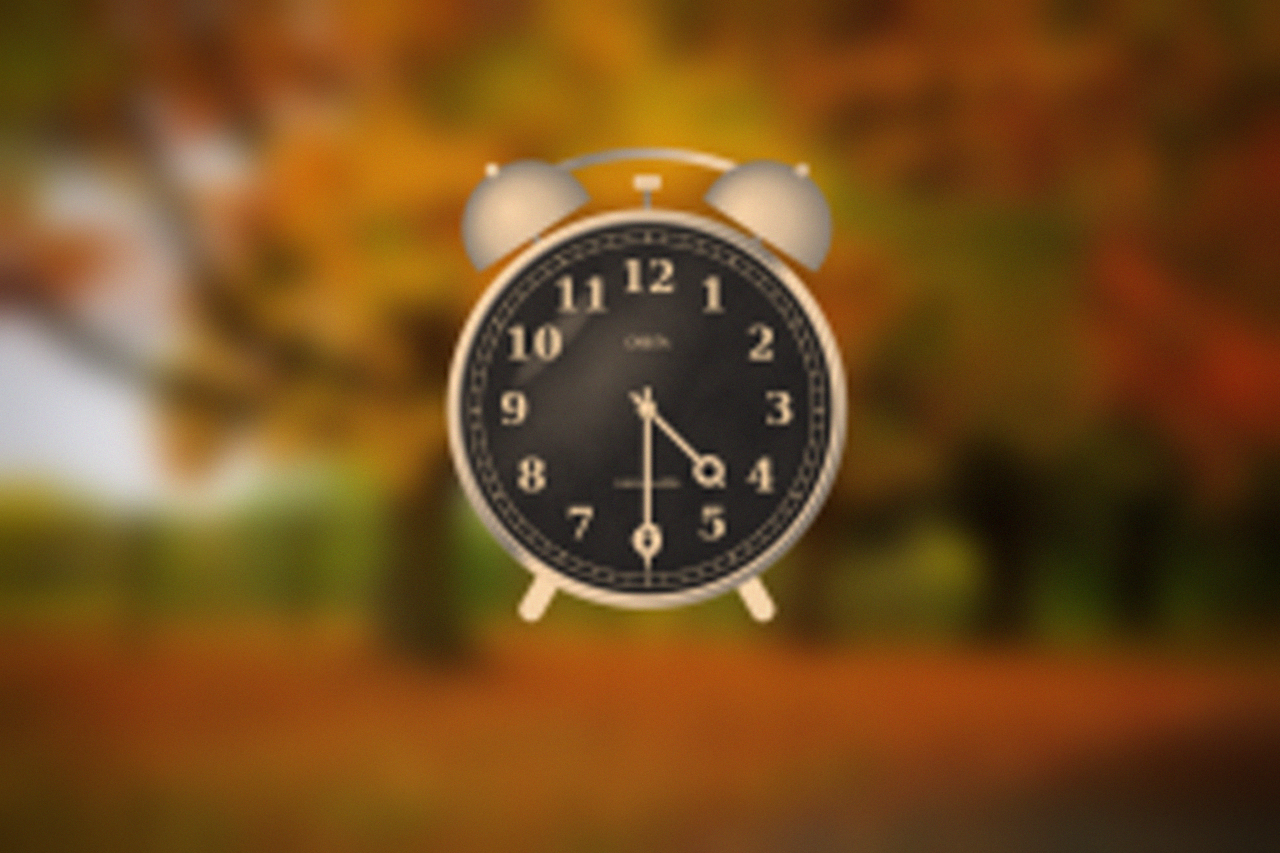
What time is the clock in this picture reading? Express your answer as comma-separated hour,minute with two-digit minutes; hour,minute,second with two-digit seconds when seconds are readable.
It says 4,30
